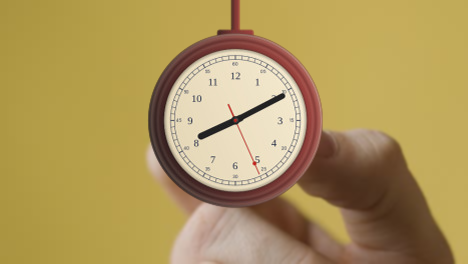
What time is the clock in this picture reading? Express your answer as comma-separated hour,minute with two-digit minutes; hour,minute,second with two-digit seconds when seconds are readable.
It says 8,10,26
